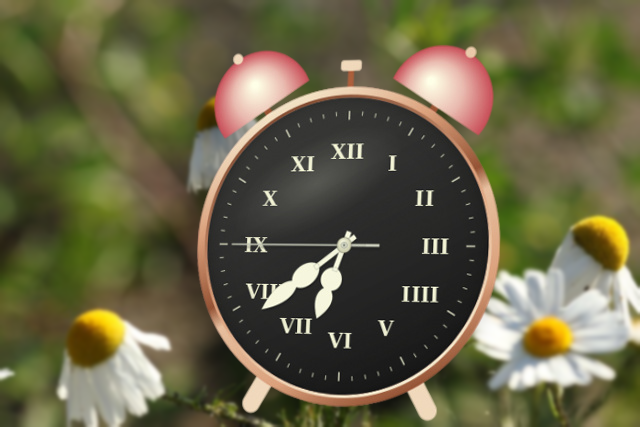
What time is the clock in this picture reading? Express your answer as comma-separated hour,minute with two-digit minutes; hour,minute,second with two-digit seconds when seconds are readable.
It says 6,38,45
